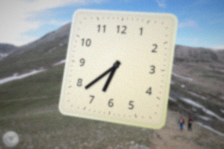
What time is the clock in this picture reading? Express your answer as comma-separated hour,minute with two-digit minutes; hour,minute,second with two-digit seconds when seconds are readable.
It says 6,38
